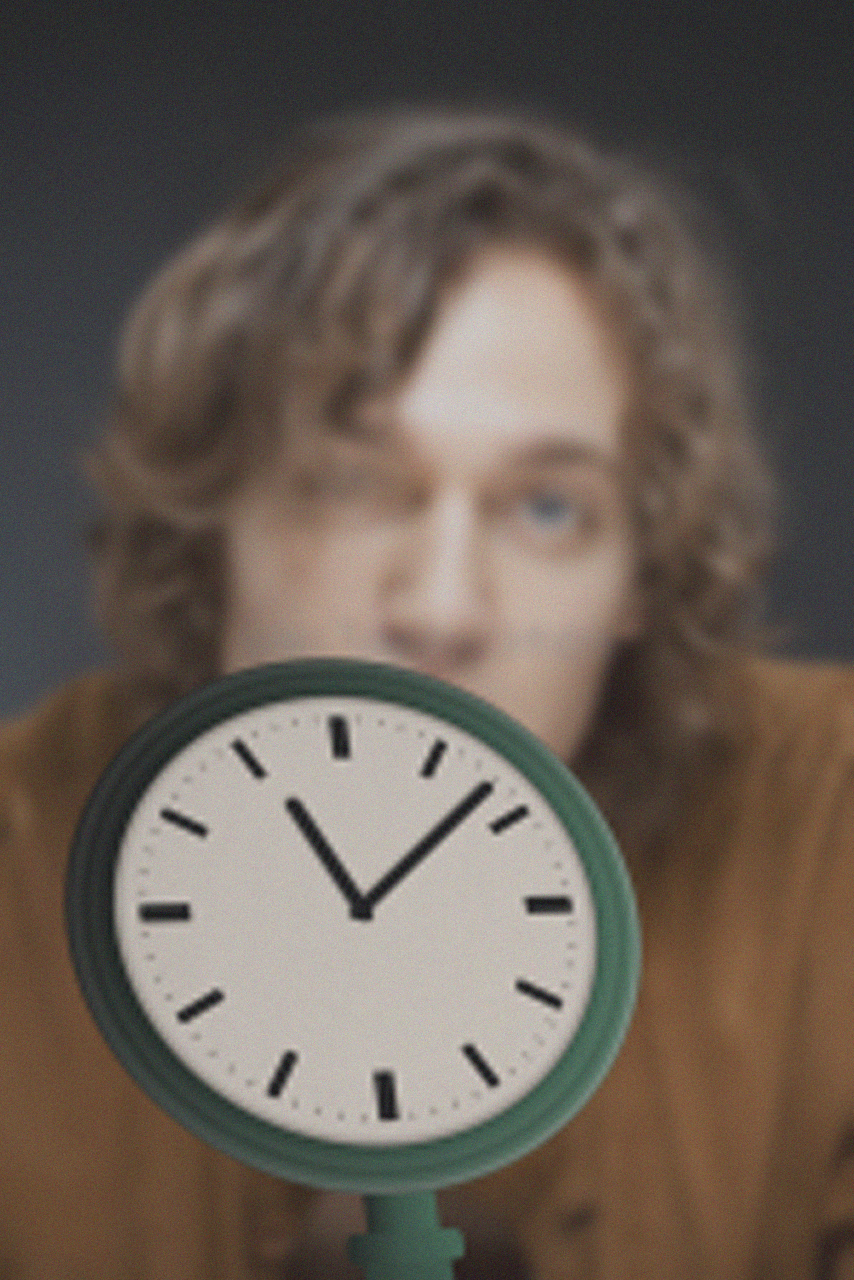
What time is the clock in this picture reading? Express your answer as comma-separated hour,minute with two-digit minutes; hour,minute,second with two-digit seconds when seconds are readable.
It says 11,08
